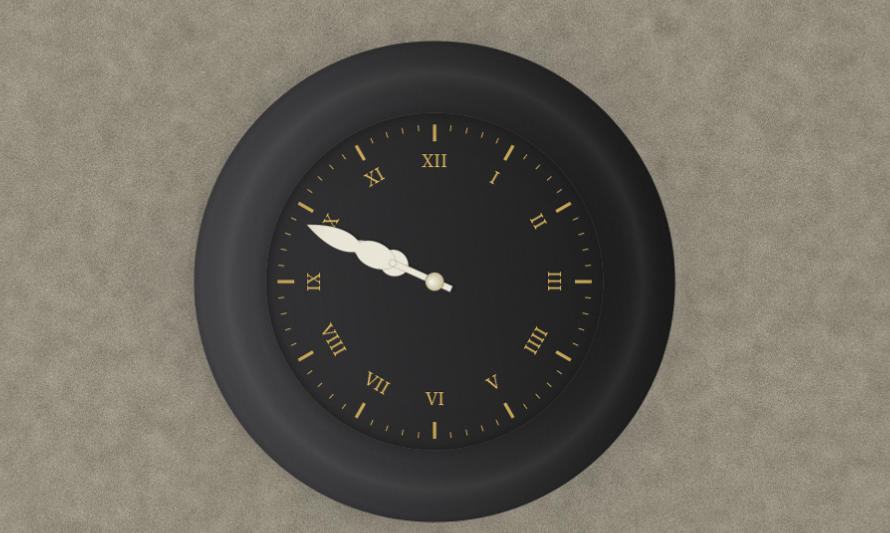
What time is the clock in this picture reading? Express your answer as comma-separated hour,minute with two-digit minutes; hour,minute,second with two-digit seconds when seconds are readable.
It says 9,49
